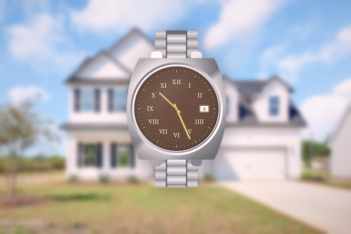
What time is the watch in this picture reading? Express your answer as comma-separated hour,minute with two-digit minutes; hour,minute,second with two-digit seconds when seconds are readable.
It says 10,26
